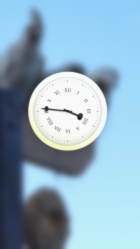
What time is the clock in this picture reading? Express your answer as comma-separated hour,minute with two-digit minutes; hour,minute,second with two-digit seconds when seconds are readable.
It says 3,46
